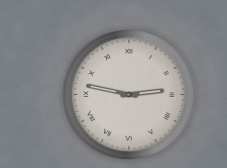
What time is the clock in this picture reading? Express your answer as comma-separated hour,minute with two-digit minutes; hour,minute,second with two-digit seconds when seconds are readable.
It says 2,47
